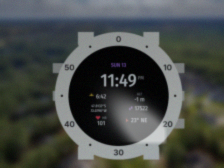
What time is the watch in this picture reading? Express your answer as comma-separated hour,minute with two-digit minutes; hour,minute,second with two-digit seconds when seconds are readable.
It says 11,49
